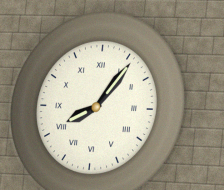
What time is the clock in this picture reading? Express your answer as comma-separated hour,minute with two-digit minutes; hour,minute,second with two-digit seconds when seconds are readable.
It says 8,06
